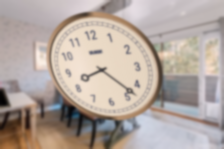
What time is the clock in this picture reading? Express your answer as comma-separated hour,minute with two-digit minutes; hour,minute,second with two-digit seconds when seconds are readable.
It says 8,23
